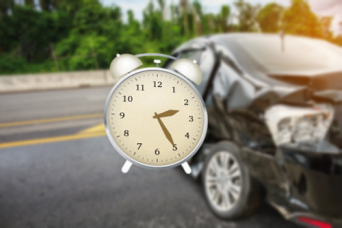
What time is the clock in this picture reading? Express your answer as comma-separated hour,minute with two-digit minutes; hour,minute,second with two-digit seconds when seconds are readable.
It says 2,25
